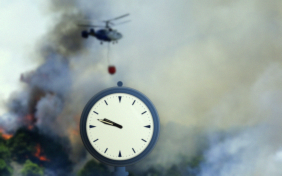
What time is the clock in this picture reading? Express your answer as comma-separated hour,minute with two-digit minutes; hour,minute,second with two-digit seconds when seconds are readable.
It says 9,48
